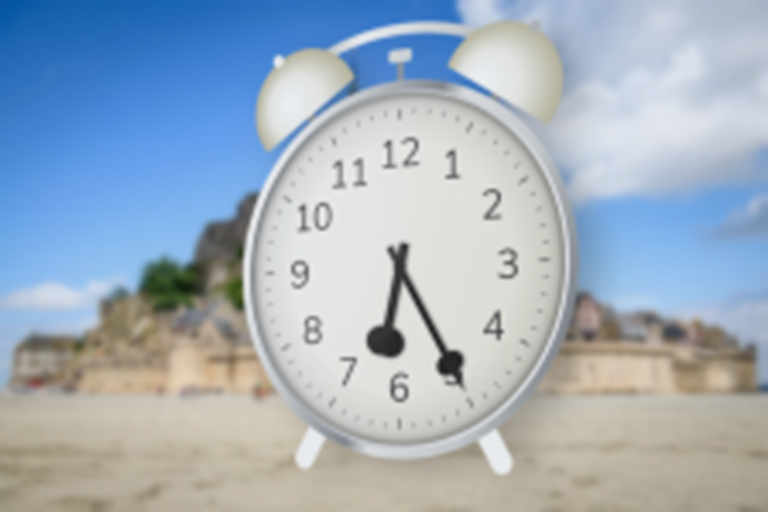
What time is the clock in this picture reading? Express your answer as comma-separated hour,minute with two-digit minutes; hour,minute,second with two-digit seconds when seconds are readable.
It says 6,25
